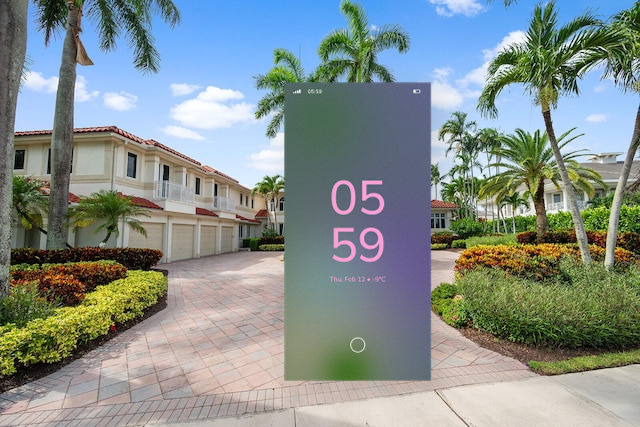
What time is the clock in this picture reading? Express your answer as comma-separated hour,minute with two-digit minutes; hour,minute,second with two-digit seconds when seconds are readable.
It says 5,59
